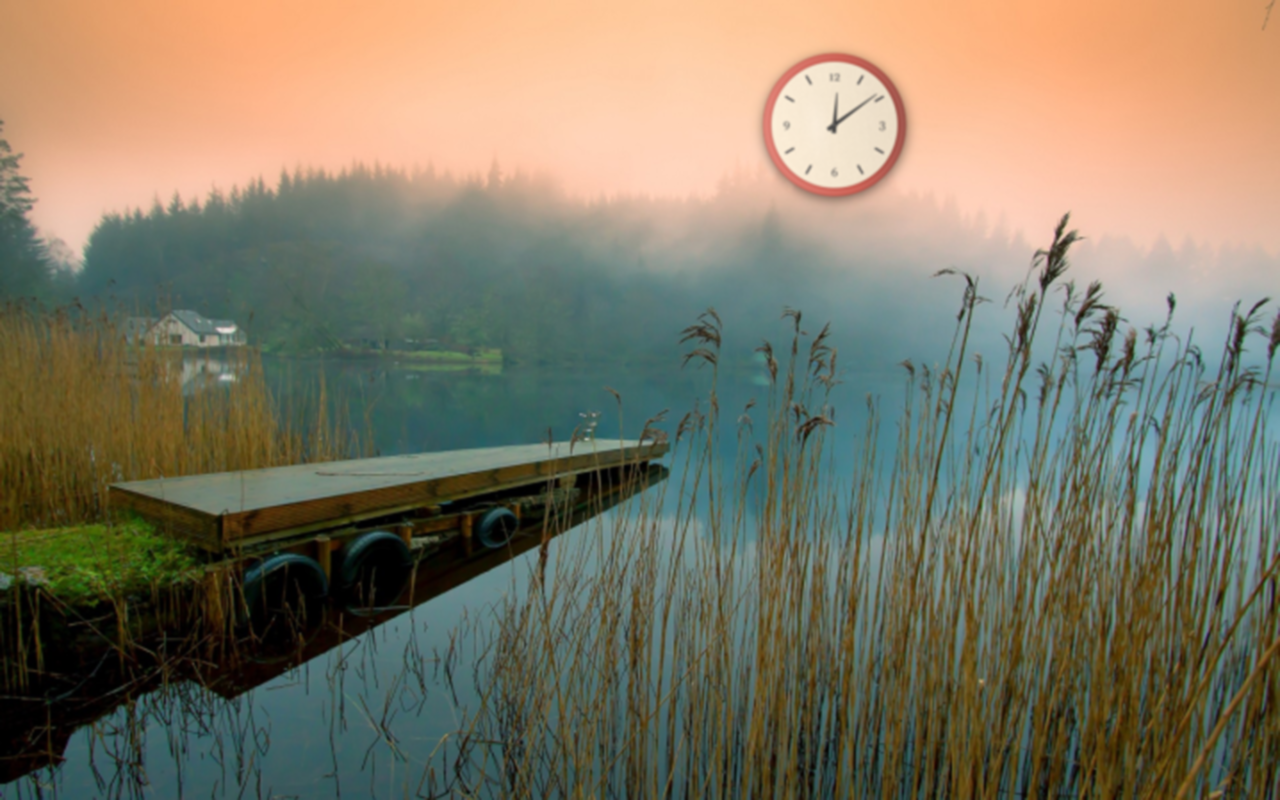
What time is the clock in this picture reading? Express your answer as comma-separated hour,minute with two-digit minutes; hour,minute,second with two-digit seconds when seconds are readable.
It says 12,09
